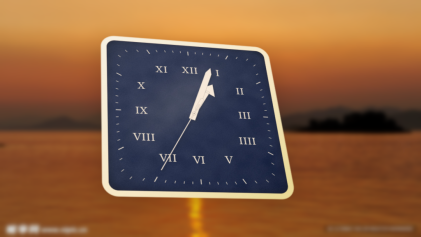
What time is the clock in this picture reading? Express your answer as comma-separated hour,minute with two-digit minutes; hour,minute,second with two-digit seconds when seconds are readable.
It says 1,03,35
